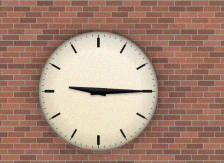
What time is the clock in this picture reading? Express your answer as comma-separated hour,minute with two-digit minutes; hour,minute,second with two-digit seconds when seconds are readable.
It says 9,15
